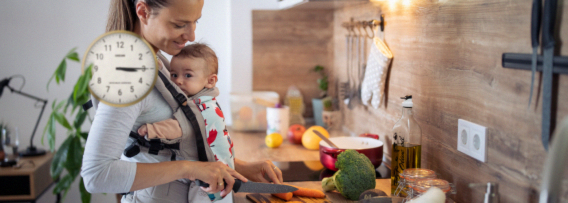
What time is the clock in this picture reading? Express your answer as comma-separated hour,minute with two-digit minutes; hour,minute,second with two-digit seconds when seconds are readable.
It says 3,15
